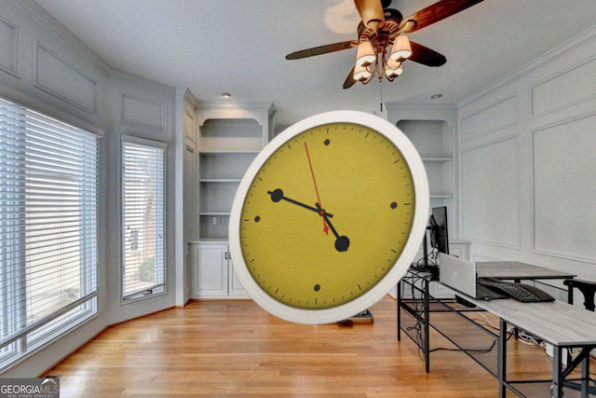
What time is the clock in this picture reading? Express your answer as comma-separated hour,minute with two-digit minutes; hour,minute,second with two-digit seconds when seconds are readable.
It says 4,48,57
